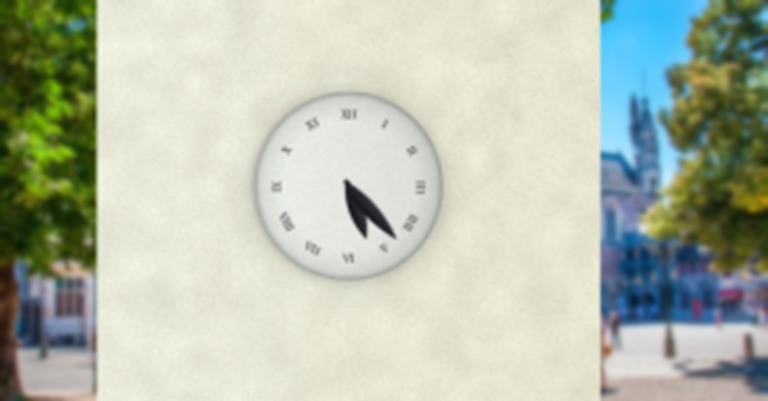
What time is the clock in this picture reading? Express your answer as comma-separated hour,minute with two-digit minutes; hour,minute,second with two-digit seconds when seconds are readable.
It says 5,23
